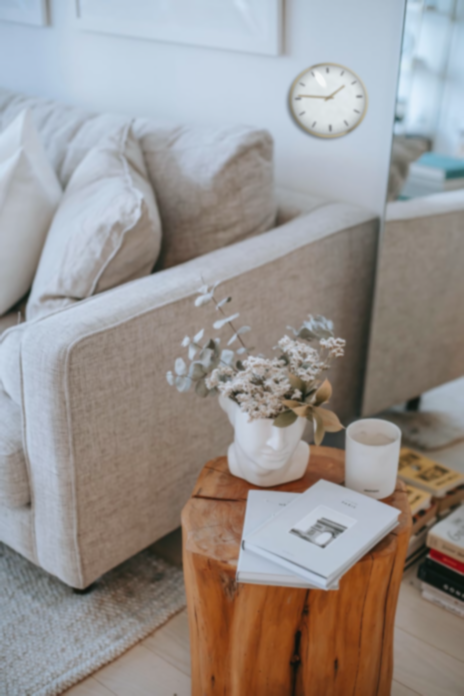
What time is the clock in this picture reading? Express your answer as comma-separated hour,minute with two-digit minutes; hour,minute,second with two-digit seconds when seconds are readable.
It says 1,46
